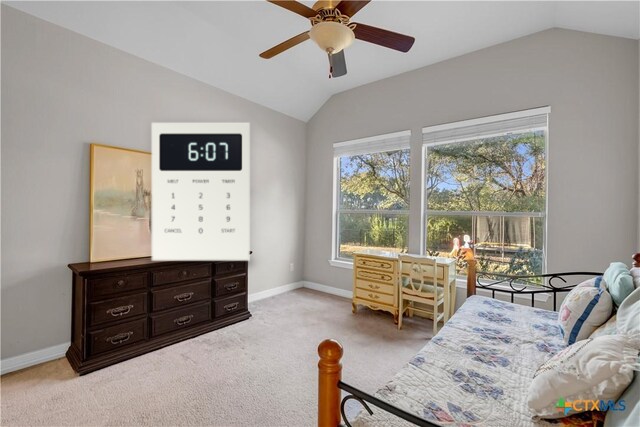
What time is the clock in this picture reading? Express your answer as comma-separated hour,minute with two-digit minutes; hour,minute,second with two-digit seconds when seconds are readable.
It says 6,07
